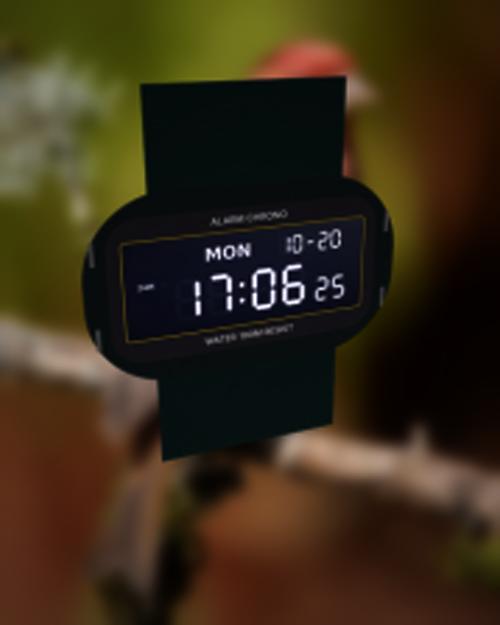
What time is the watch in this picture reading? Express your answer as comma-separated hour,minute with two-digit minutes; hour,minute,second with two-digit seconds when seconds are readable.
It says 17,06,25
